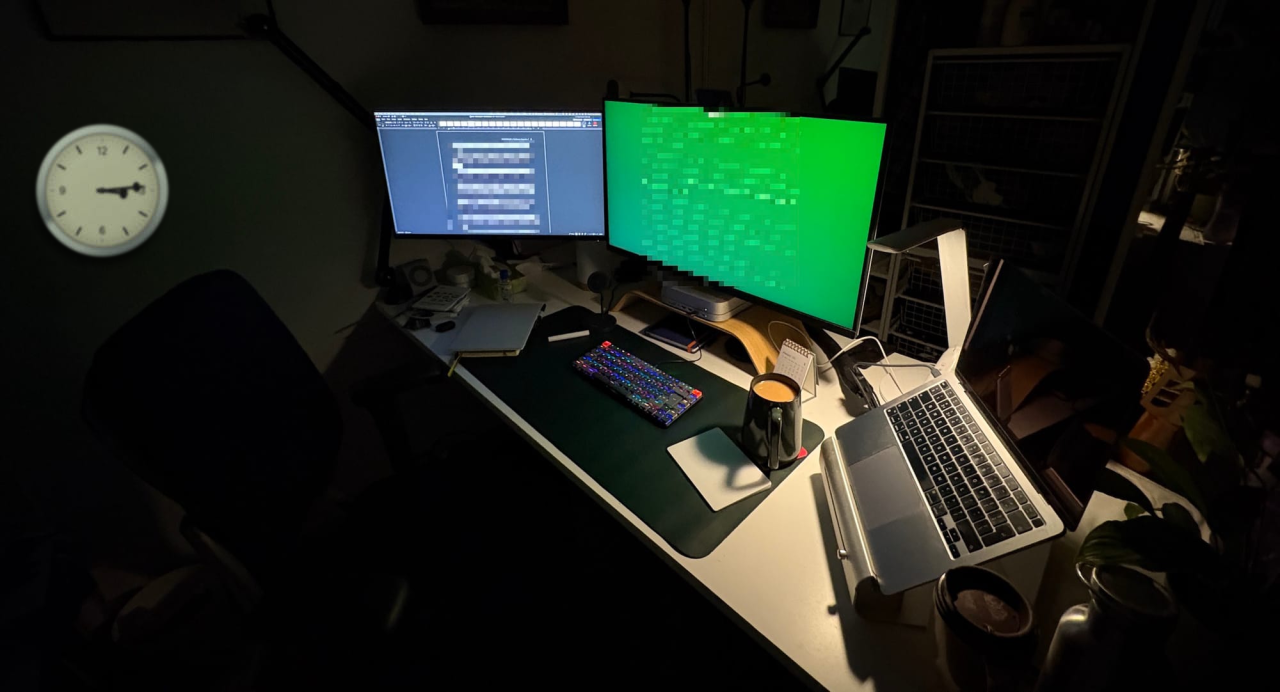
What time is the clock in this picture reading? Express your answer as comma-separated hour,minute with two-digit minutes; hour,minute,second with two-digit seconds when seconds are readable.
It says 3,14
